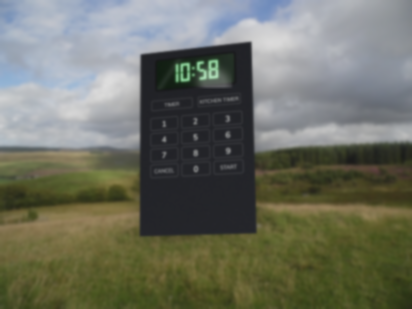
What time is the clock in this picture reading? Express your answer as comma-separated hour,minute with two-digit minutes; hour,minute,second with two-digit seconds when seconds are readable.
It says 10,58
